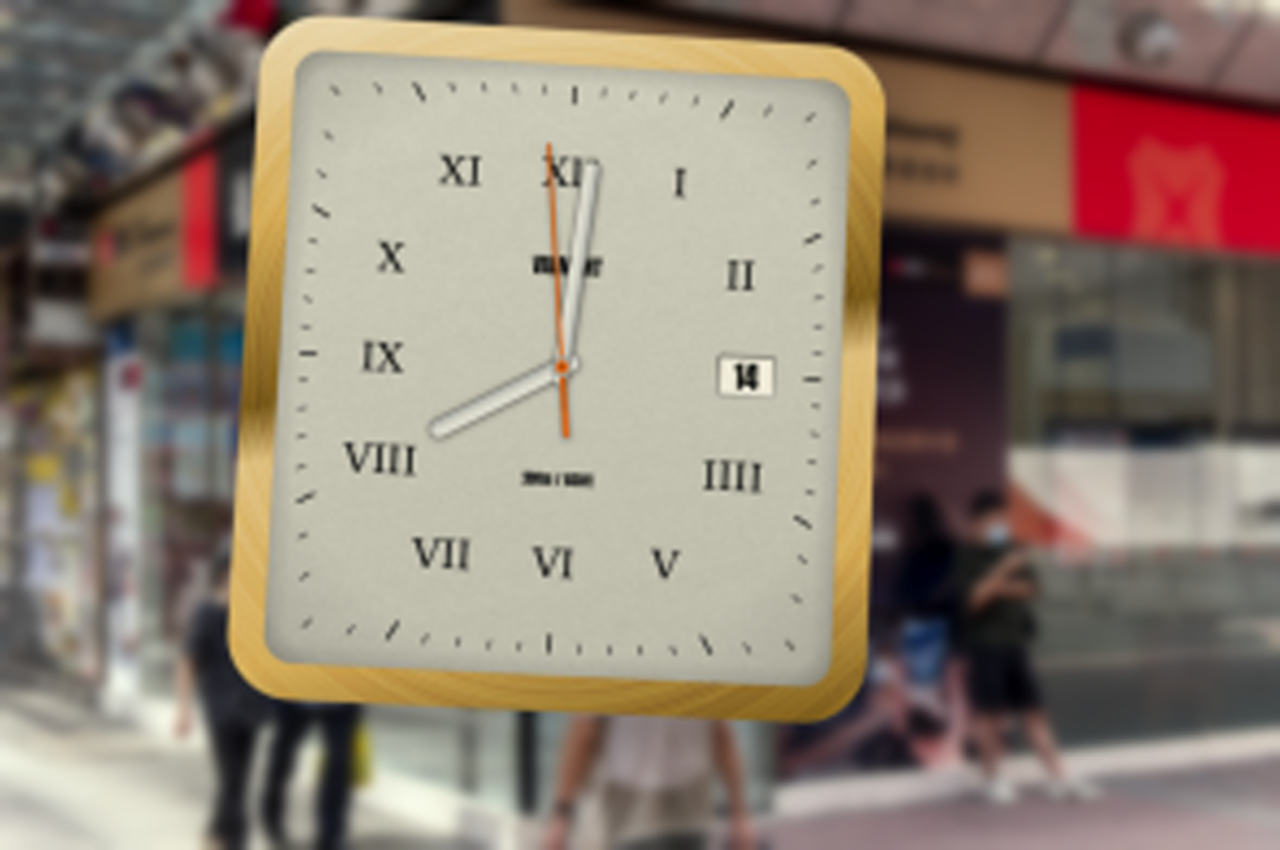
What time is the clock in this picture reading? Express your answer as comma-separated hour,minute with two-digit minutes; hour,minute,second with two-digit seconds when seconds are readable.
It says 8,00,59
